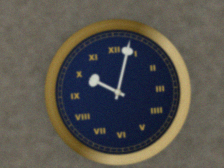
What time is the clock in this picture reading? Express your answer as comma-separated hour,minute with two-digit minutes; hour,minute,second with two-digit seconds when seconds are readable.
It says 10,03
